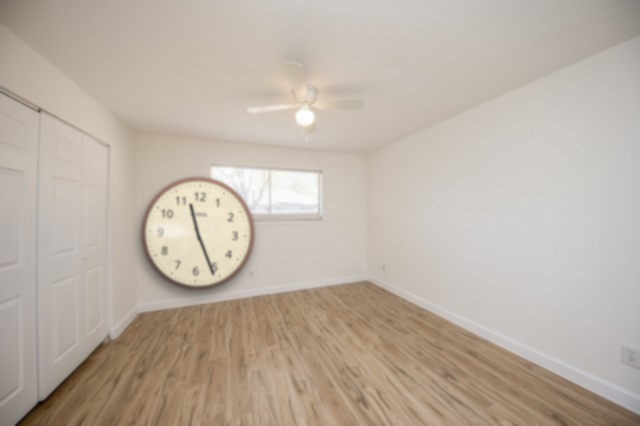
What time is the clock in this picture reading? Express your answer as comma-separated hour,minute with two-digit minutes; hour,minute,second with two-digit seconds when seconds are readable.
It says 11,26
